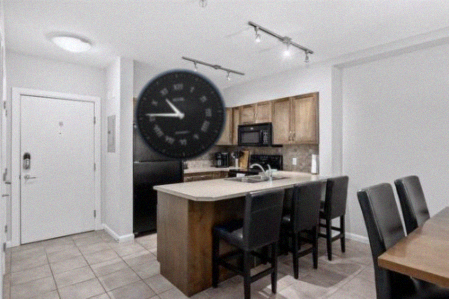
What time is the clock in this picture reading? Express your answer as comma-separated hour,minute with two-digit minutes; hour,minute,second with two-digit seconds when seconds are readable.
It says 10,46
